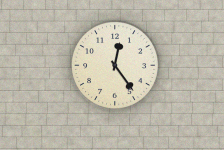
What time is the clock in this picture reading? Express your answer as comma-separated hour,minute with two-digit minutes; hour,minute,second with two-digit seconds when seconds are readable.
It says 12,24
